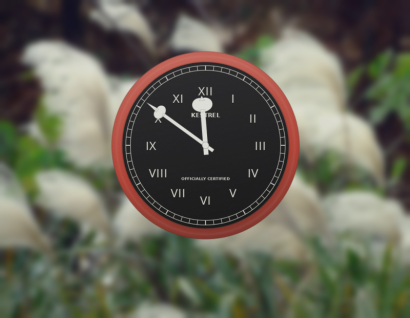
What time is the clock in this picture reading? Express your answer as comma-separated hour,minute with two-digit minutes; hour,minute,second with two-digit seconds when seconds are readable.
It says 11,51
